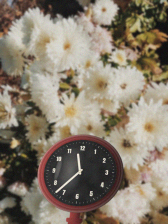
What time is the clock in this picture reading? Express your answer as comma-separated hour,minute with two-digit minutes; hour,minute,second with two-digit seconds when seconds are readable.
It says 11,37
